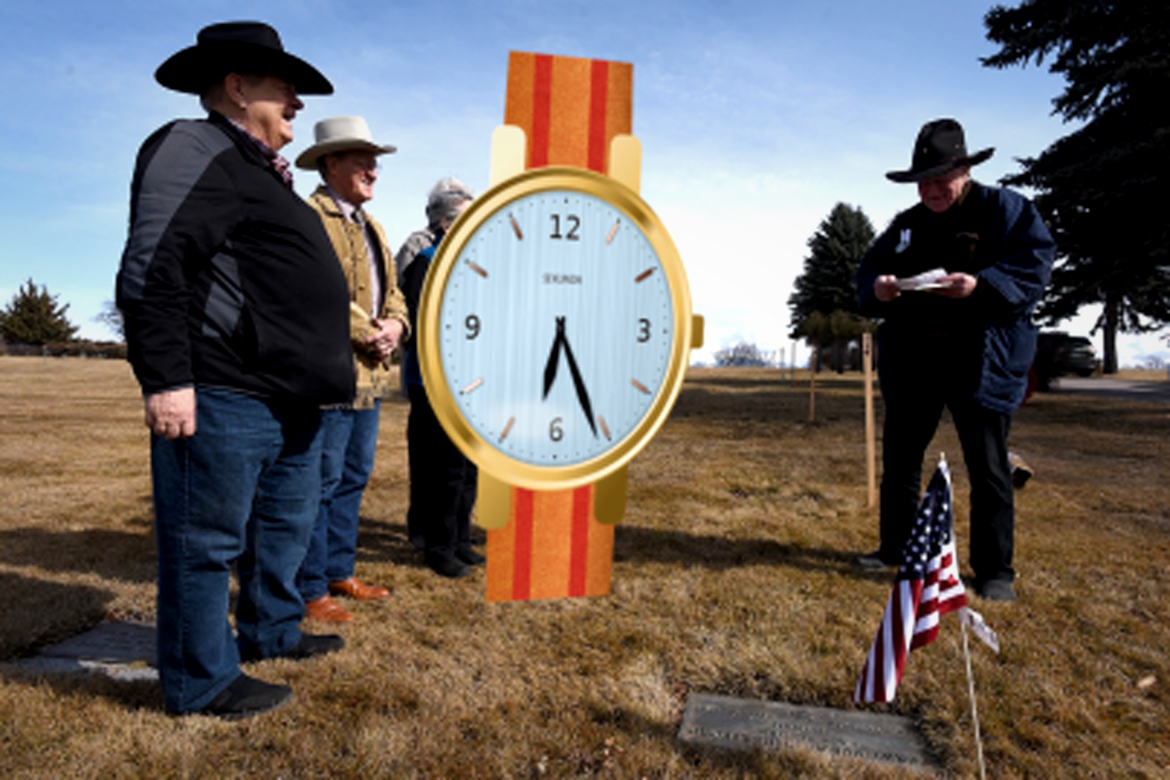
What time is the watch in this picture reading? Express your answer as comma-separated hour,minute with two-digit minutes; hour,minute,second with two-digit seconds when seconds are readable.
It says 6,26
